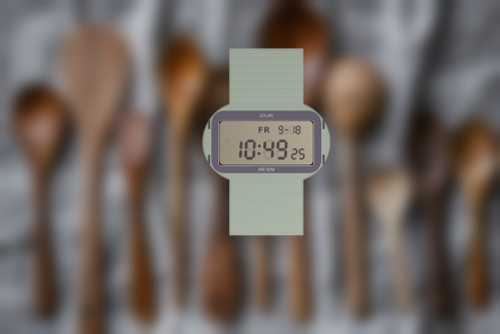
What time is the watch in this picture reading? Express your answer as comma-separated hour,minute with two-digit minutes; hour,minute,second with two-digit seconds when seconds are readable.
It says 10,49,25
